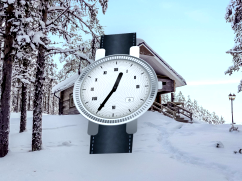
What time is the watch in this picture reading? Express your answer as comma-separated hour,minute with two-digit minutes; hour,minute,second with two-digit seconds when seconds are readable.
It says 12,35
